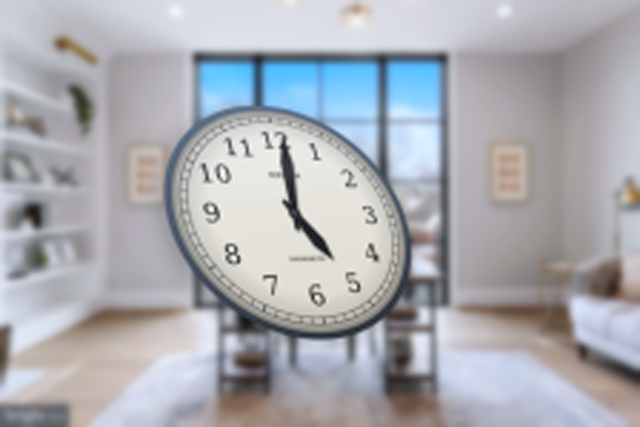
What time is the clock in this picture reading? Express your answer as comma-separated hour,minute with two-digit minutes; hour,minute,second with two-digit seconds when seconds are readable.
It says 5,01
